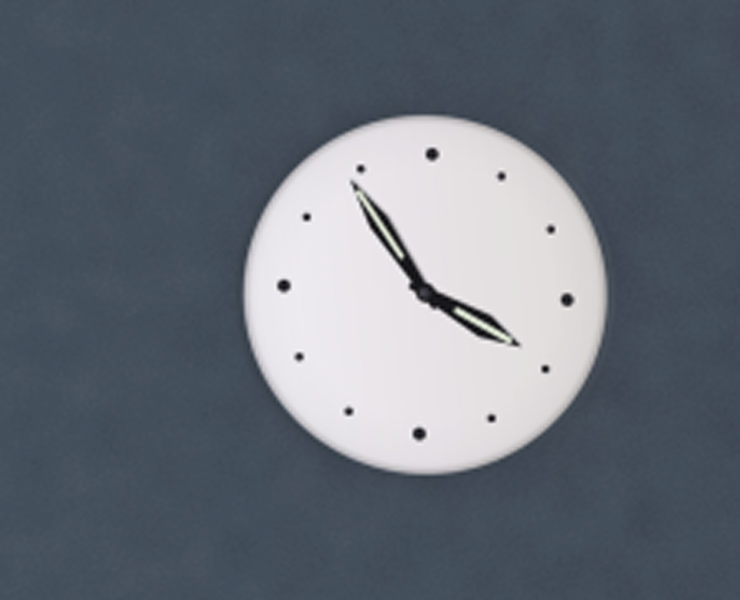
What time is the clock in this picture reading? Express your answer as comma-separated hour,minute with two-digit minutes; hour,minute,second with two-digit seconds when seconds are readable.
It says 3,54
